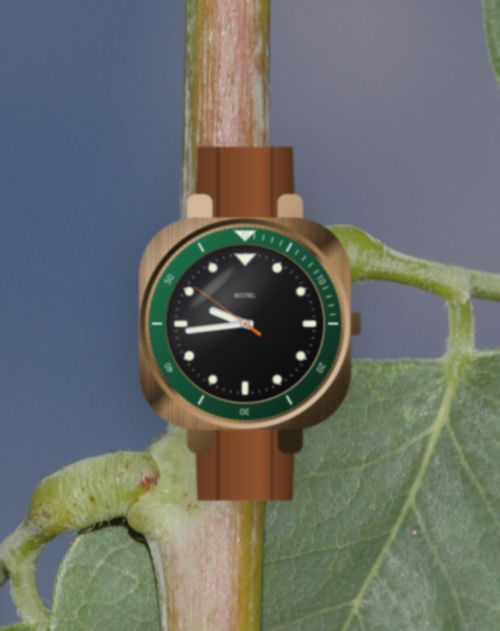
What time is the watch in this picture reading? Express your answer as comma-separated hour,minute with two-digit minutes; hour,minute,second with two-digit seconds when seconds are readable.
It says 9,43,51
